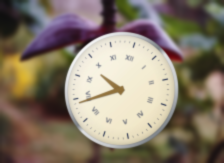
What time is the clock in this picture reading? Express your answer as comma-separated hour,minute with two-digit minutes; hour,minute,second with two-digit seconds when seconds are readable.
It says 9,39
